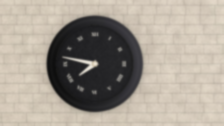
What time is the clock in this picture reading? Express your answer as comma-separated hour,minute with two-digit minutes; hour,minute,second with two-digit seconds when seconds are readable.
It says 7,47
